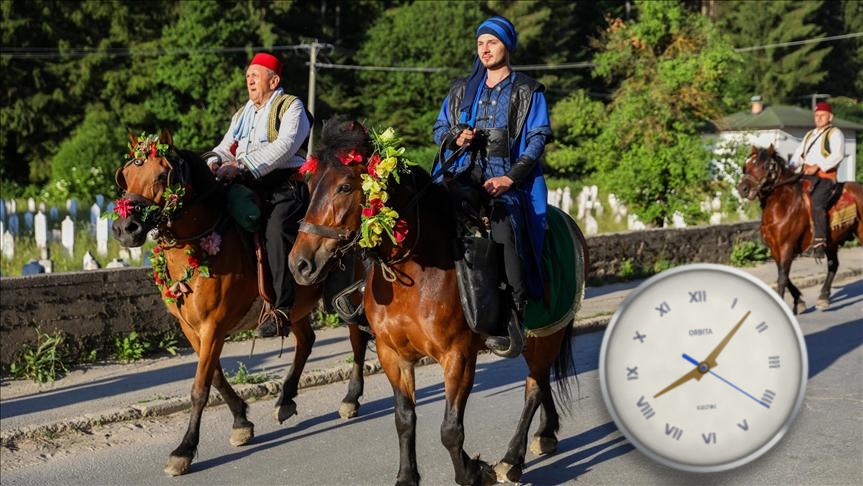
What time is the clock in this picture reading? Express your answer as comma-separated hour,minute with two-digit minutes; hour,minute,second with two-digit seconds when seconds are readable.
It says 8,07,21
